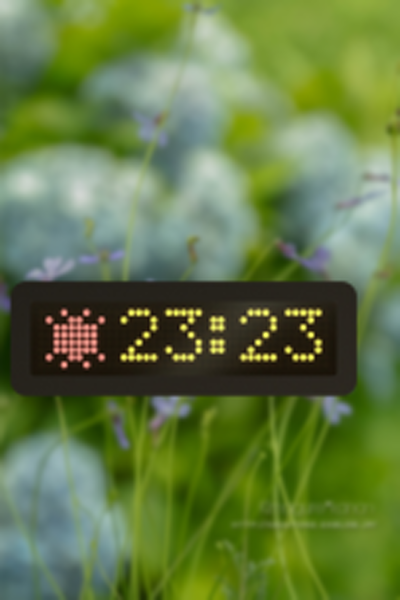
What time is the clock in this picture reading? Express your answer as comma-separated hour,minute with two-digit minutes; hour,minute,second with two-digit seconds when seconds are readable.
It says 23,23
